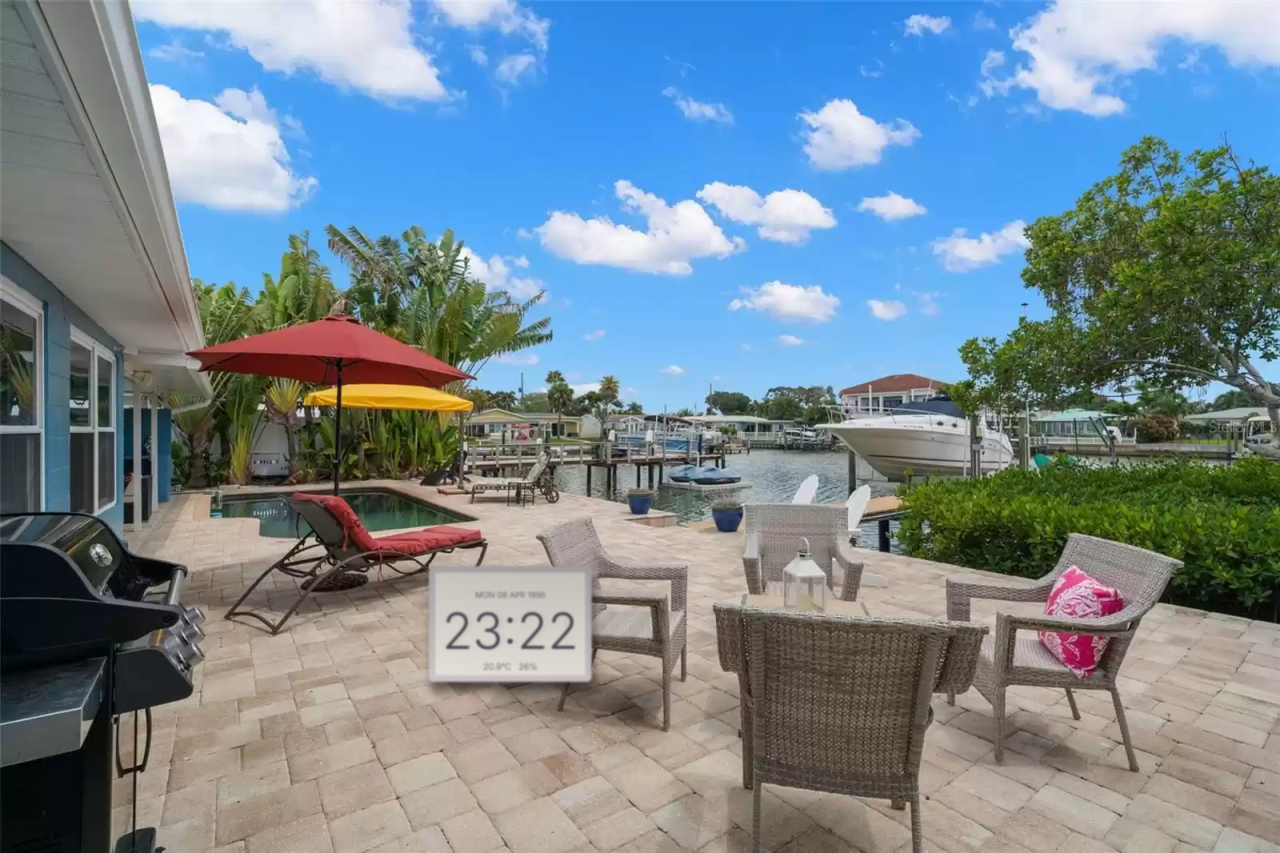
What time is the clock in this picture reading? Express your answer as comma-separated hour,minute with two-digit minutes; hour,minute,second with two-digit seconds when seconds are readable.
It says 23,22
